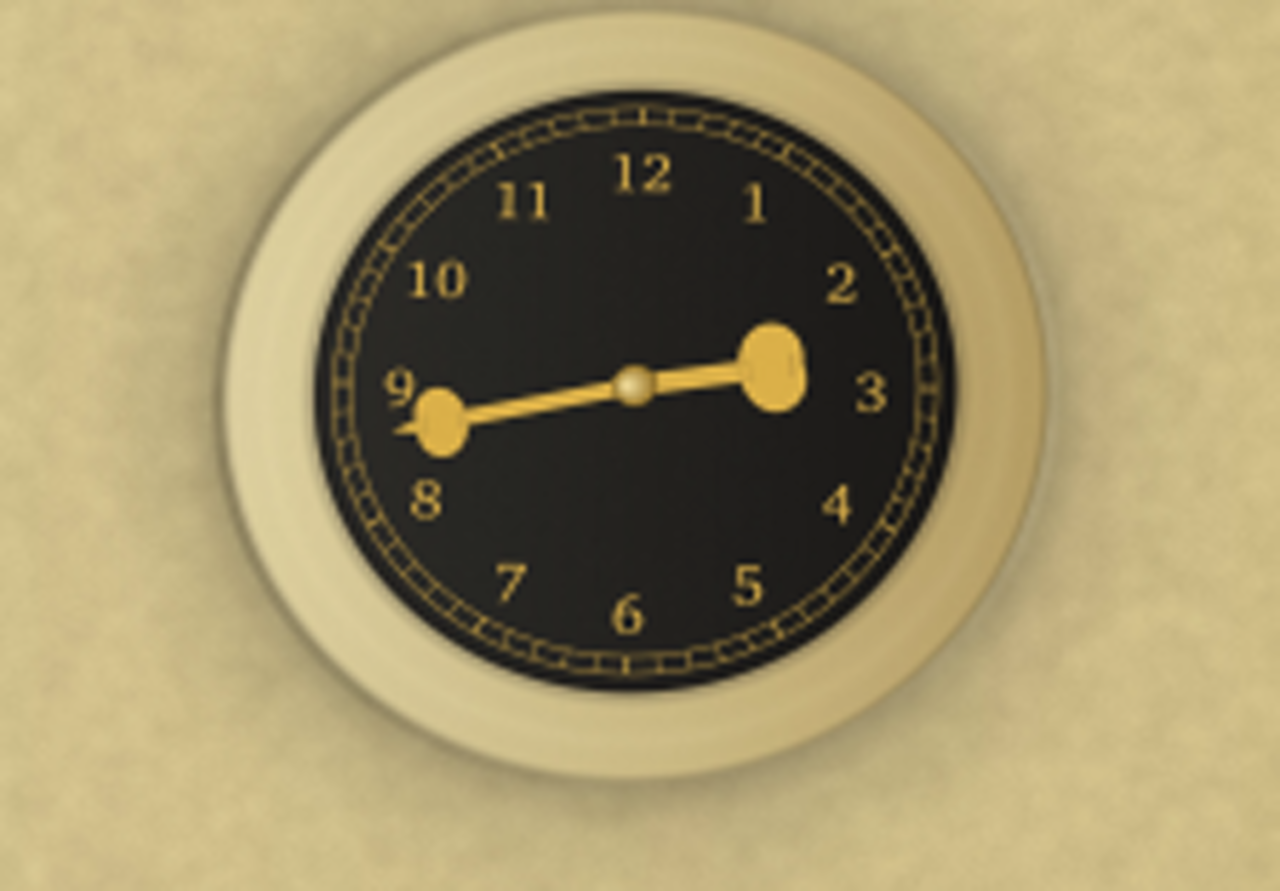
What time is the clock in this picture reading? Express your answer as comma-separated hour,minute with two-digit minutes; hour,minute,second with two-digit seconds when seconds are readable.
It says 2,43
